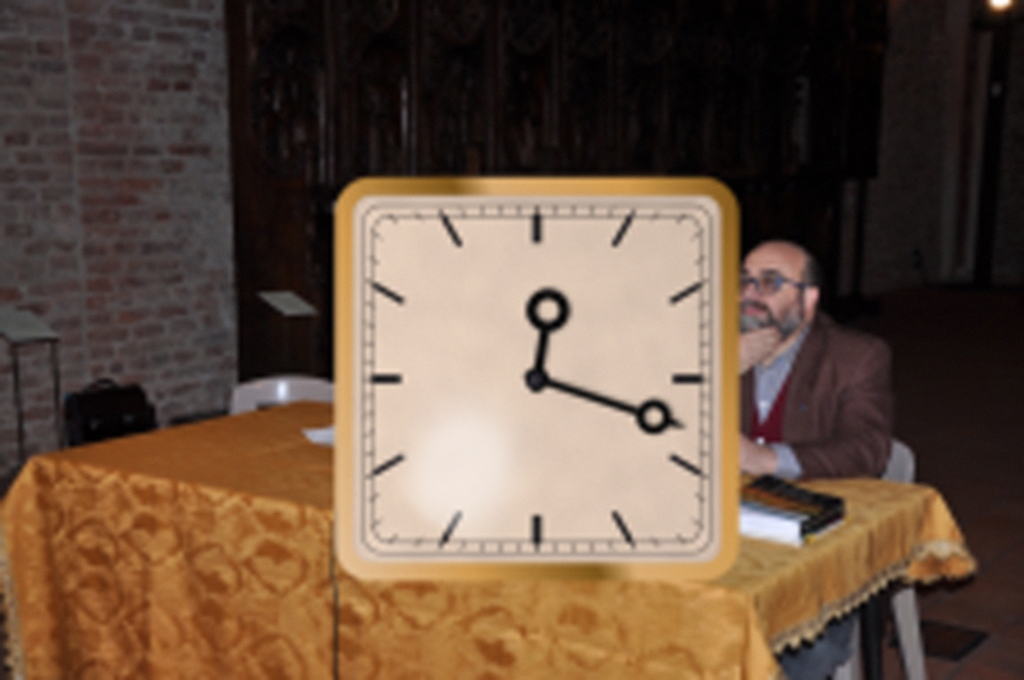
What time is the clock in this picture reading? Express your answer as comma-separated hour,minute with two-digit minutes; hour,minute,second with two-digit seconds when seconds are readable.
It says 12,18
